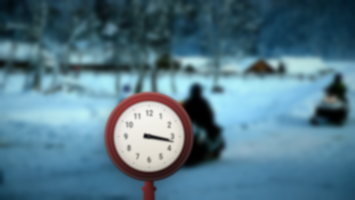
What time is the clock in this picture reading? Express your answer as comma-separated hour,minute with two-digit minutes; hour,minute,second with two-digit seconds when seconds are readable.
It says 3,17
